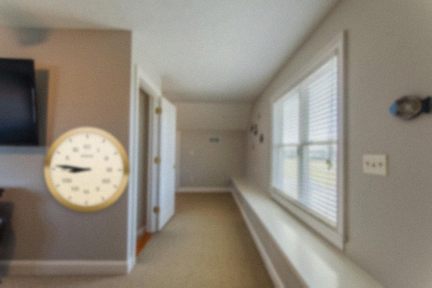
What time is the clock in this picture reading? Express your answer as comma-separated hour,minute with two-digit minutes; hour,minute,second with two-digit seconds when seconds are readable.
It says 8,46
